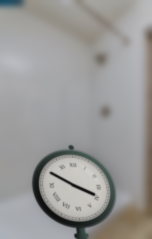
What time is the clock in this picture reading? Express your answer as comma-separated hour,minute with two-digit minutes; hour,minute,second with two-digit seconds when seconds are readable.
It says 3,50
